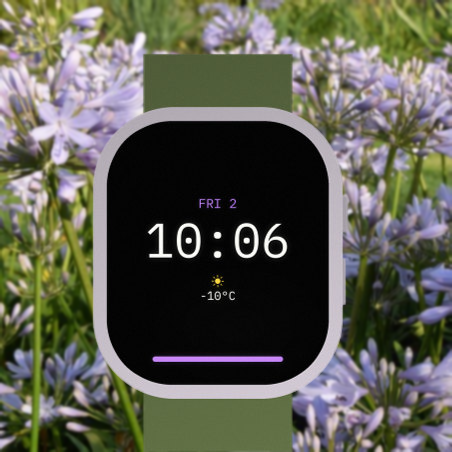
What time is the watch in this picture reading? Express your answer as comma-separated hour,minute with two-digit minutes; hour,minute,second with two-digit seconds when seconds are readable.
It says 10,06
